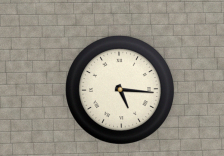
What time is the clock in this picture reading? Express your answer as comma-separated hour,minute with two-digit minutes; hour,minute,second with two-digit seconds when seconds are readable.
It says 5,16
